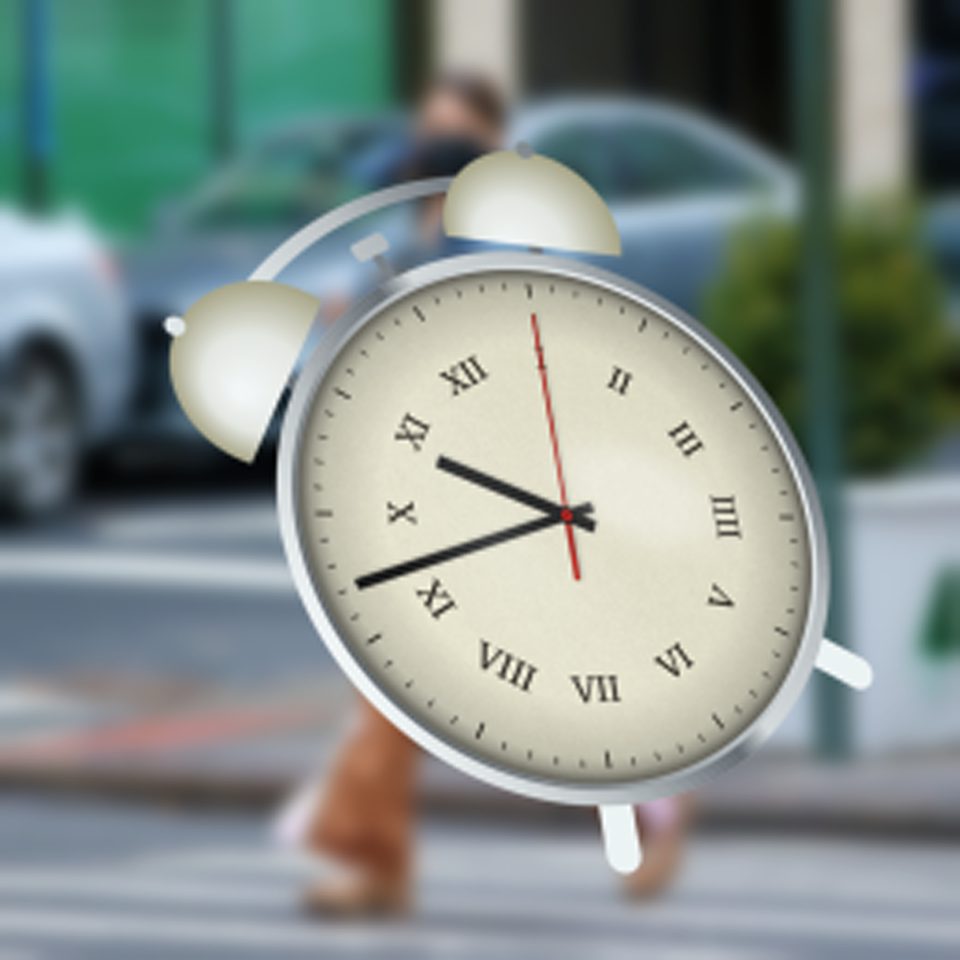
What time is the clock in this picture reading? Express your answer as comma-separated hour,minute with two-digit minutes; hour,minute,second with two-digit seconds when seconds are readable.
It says 10,47,05
